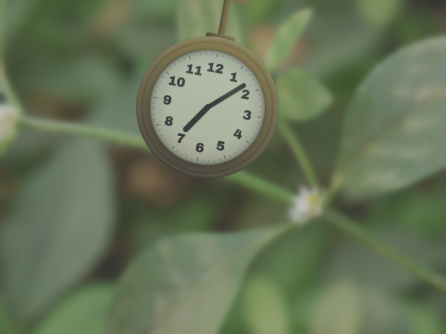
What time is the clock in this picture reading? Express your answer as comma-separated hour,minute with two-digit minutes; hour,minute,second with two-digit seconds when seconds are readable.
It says 7,08
